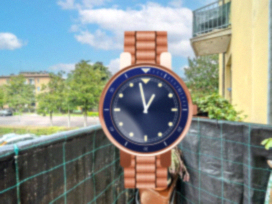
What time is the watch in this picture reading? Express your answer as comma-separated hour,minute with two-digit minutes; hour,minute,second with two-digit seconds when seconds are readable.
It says 12,58
